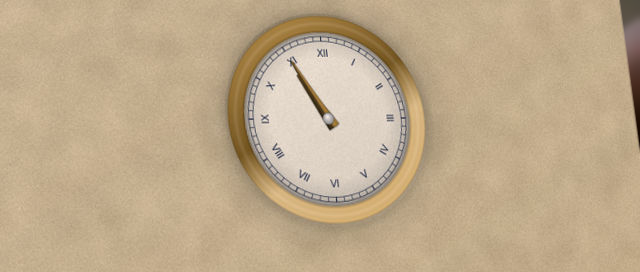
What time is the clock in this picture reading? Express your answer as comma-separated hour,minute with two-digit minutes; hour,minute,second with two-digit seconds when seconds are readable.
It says 10,55
